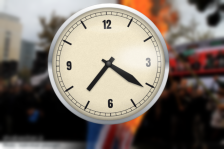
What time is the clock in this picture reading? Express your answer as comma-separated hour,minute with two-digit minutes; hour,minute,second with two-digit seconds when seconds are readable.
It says 7,21
